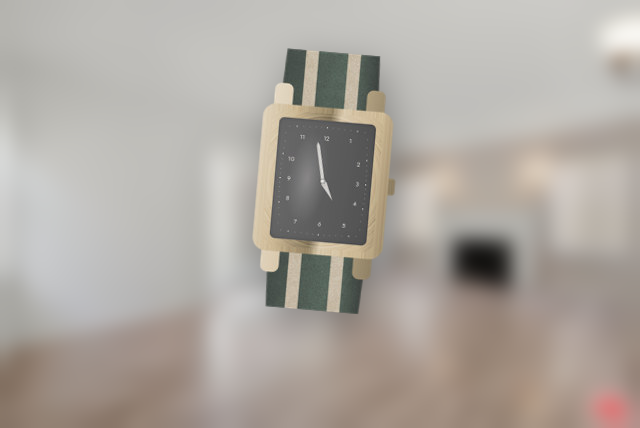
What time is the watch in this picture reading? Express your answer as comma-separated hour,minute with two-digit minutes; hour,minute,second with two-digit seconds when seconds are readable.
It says 4,58
